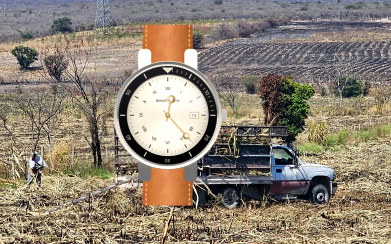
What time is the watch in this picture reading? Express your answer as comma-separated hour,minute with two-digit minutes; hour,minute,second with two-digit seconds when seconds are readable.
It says 12,23
